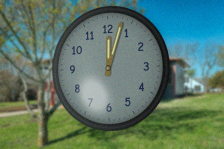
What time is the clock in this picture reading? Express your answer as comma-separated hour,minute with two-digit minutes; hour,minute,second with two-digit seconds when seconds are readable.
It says 12,03
